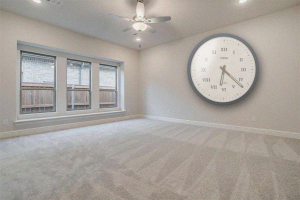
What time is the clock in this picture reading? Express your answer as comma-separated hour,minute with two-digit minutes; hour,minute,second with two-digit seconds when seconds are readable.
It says 6,22
